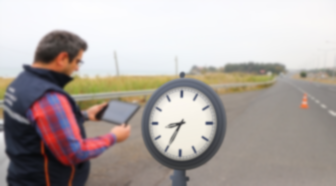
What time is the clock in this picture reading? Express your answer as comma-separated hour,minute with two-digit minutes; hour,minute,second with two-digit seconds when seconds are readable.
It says 8,35
